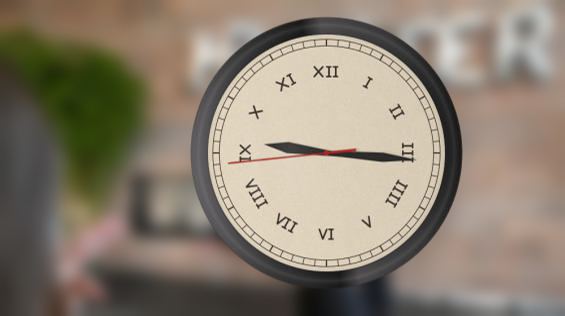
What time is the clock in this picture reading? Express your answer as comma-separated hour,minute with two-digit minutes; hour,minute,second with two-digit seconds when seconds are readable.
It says 9,15,44
